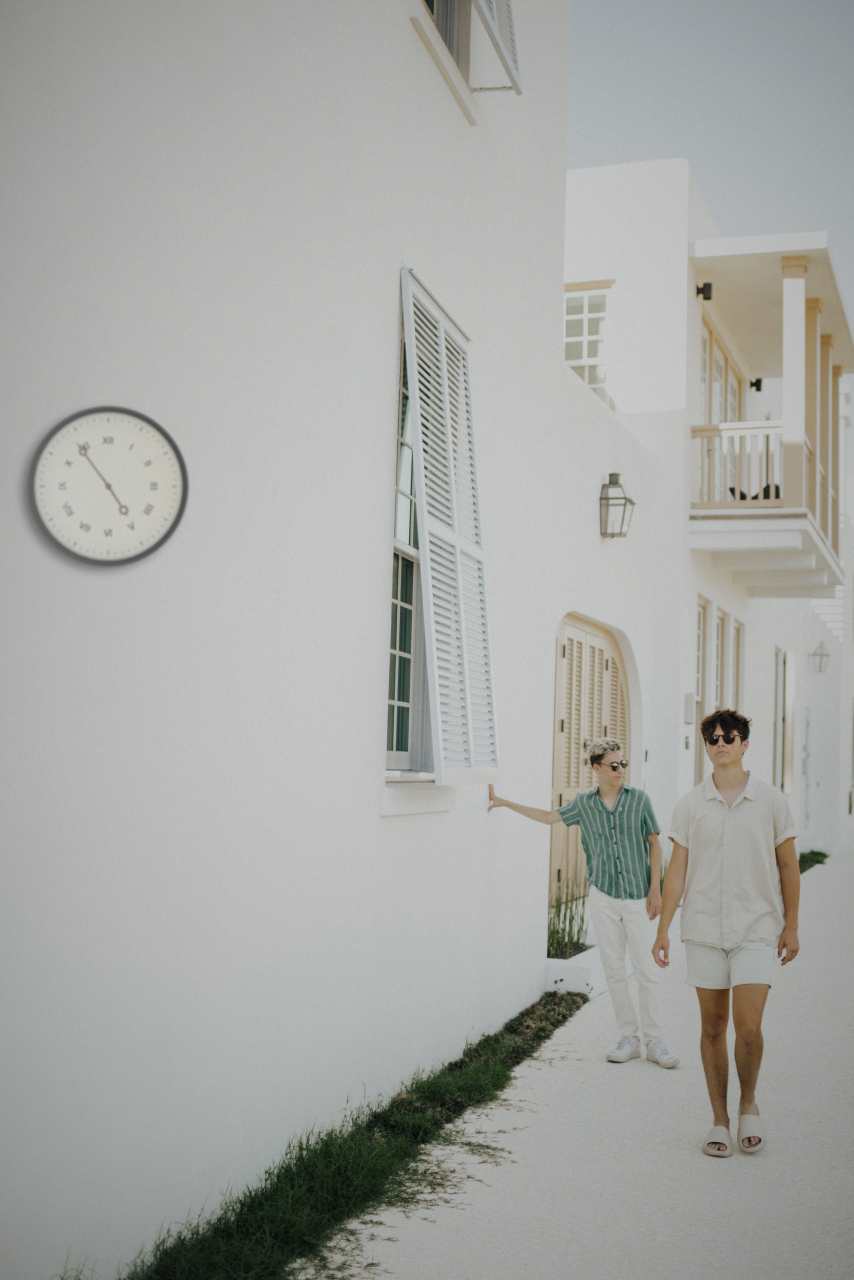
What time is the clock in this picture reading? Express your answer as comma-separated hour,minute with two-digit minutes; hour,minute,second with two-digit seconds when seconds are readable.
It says 4,54
